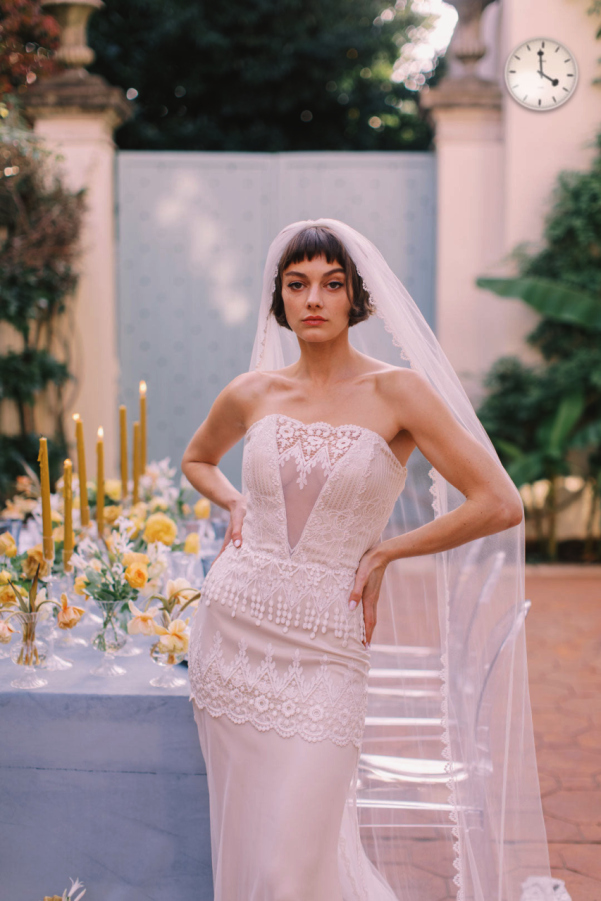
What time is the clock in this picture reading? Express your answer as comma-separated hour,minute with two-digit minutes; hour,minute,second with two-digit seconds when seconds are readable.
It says 3,59
